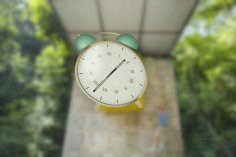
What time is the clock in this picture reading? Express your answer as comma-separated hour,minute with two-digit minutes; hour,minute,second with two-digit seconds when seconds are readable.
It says 1,38
